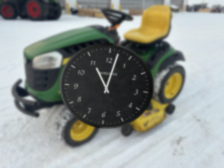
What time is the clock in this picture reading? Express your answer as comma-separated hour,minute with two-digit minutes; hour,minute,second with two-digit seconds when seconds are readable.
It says 11,02
